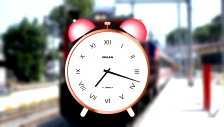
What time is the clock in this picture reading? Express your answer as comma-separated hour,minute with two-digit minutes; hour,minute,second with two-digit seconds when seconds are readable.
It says 7,18
